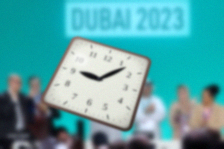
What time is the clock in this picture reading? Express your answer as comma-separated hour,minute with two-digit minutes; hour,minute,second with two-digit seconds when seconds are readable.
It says 9,07
